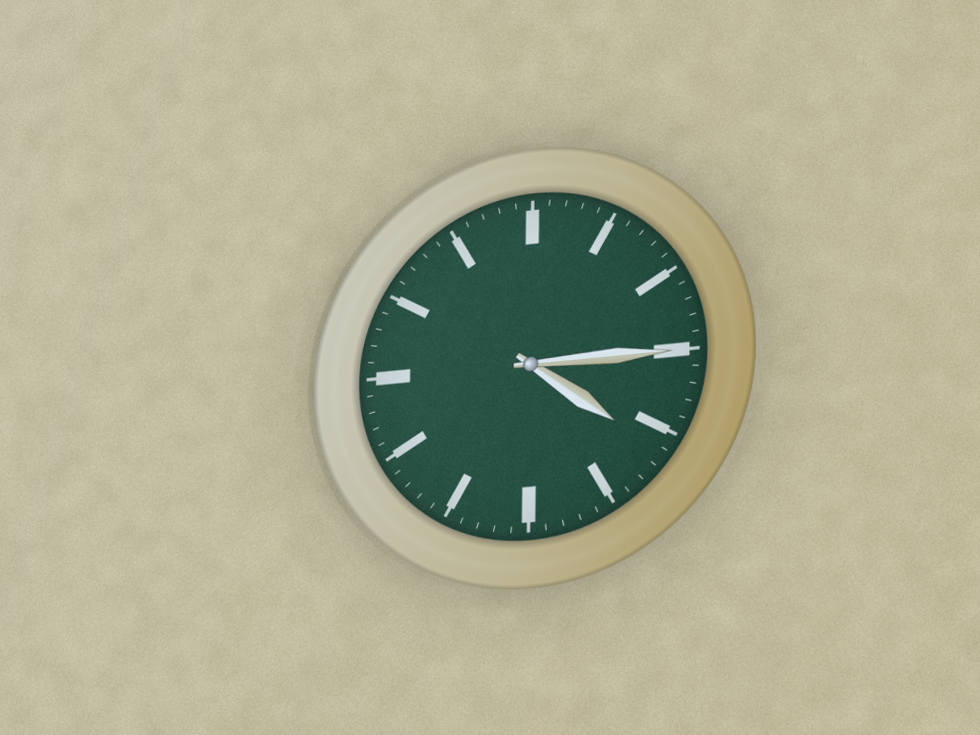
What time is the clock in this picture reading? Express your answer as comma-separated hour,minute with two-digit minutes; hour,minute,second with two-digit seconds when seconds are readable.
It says 4,15
